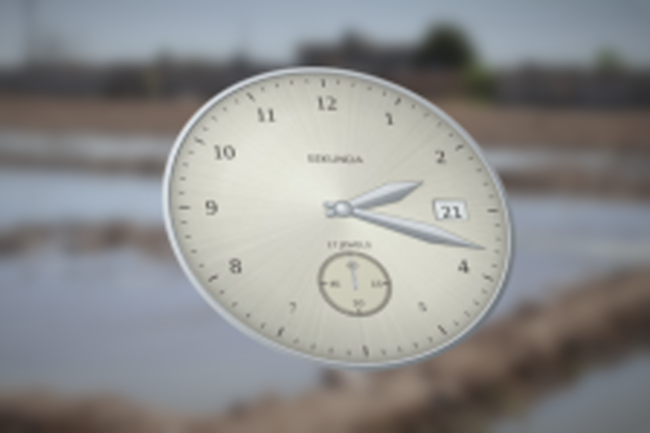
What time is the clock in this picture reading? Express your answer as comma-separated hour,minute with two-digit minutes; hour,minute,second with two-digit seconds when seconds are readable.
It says 2,18
